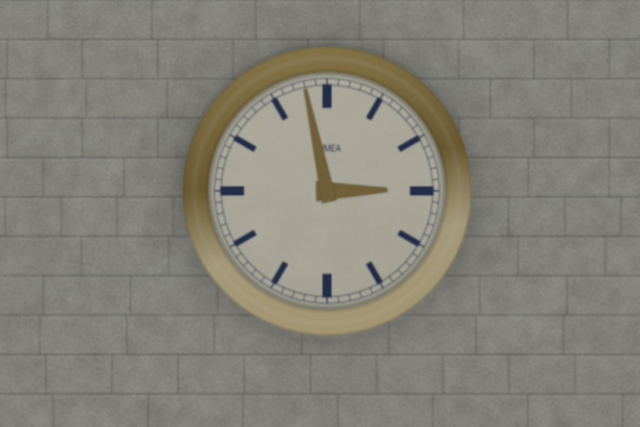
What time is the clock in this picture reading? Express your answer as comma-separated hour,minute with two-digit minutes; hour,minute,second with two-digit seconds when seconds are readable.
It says 2,58
